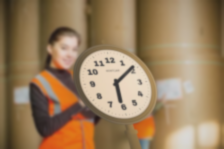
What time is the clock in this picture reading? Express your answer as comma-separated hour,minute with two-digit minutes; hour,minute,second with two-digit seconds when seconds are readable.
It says 6,09
